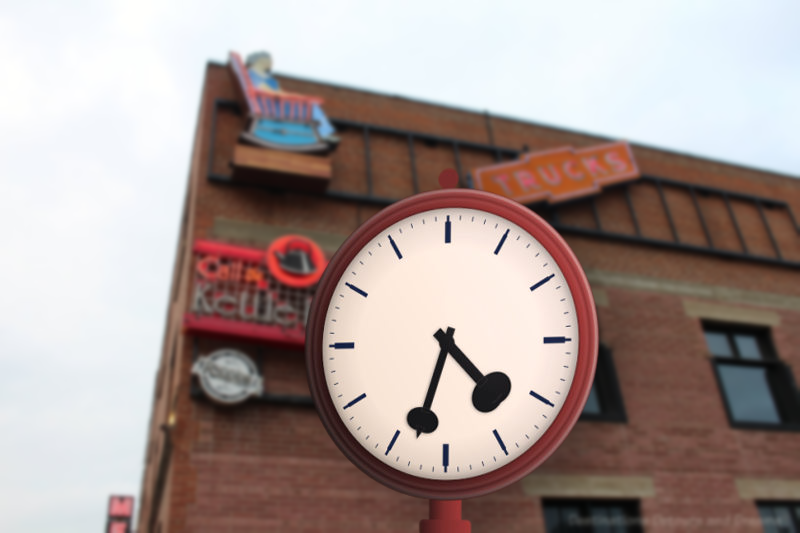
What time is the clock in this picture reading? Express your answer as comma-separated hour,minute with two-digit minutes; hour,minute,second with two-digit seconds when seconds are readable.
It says 4,33
